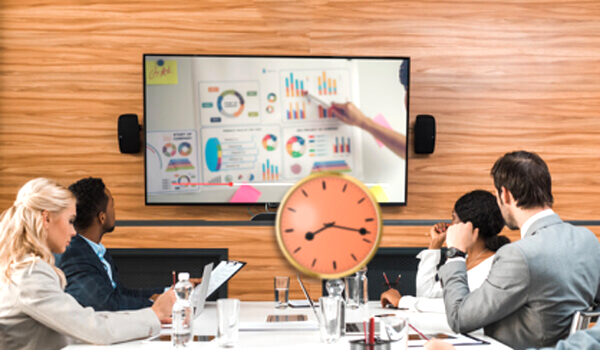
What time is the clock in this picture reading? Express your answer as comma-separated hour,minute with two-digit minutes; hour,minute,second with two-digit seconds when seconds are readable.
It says 8,18
